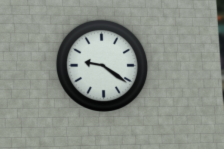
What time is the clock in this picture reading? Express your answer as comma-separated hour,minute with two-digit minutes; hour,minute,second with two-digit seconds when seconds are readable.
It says 9,21
